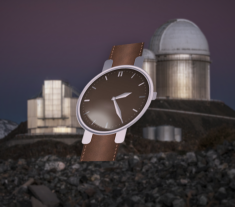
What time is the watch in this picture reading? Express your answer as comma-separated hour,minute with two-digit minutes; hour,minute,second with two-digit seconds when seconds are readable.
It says 2,25
